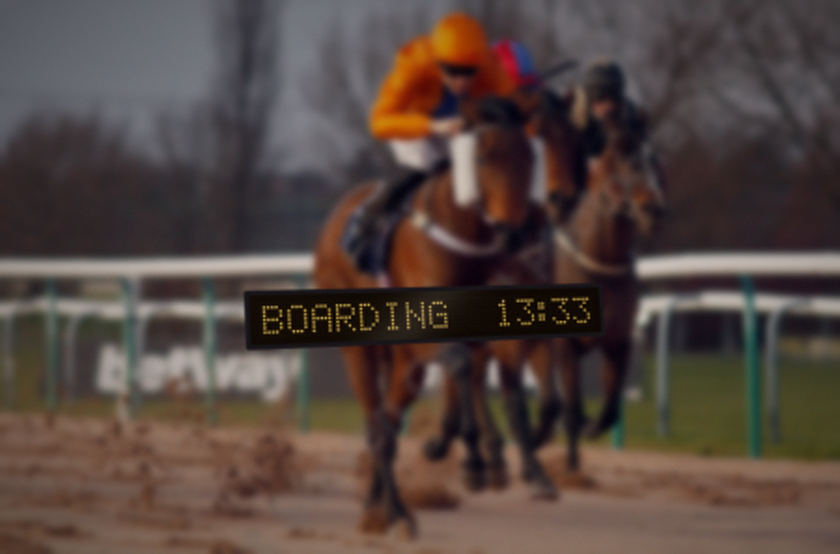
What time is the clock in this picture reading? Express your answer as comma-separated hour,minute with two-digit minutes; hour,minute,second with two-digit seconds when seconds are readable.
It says 13,33
